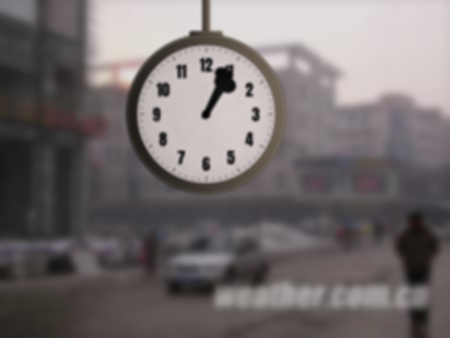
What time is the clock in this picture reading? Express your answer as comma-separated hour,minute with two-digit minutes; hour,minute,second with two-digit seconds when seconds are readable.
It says 1,04
